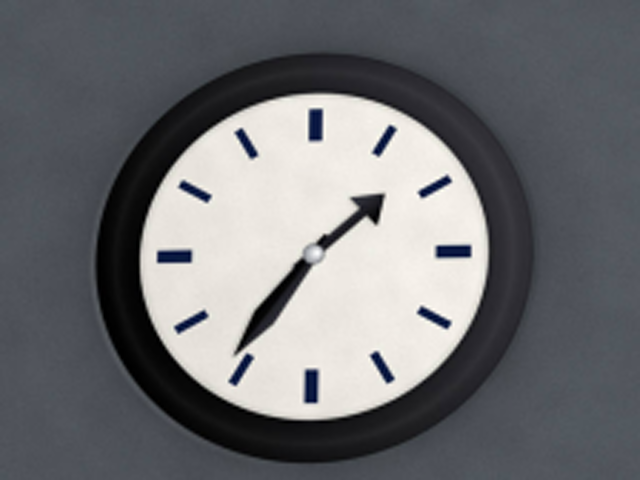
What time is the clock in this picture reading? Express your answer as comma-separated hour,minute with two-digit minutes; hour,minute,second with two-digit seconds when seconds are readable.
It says 1,36
